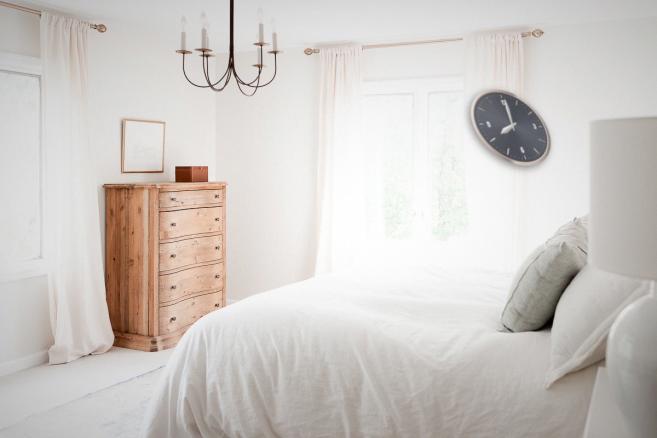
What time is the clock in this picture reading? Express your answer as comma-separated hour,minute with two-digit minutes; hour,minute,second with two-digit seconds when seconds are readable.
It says 8,01
